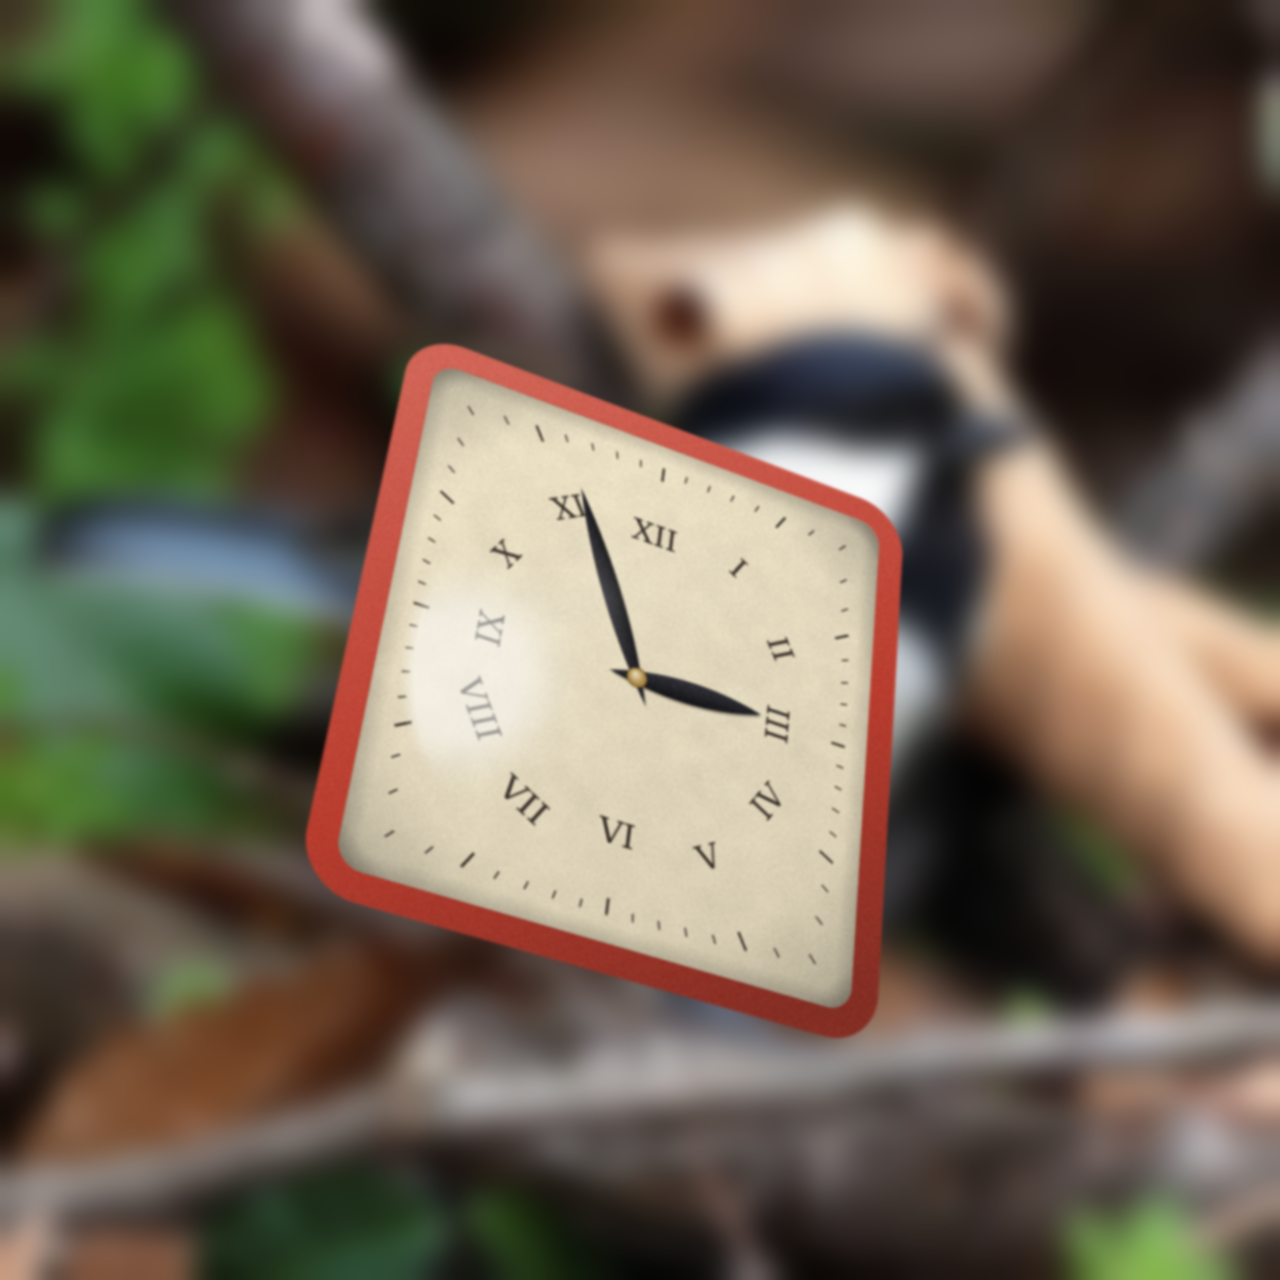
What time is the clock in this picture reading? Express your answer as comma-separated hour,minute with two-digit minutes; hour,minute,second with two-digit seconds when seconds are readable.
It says 2,56
